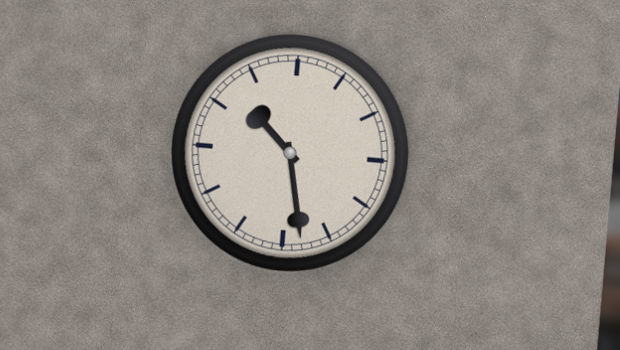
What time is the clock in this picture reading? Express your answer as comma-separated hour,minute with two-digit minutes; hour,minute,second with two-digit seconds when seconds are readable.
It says 10,28
